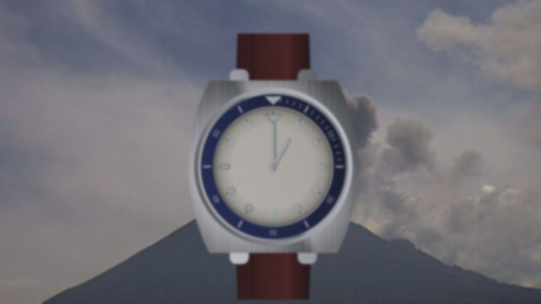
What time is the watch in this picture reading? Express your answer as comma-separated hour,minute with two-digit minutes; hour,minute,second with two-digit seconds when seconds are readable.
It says 1,00
